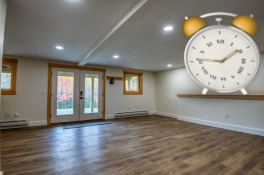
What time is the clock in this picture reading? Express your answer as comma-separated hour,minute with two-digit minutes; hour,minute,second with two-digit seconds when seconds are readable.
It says 1,46
